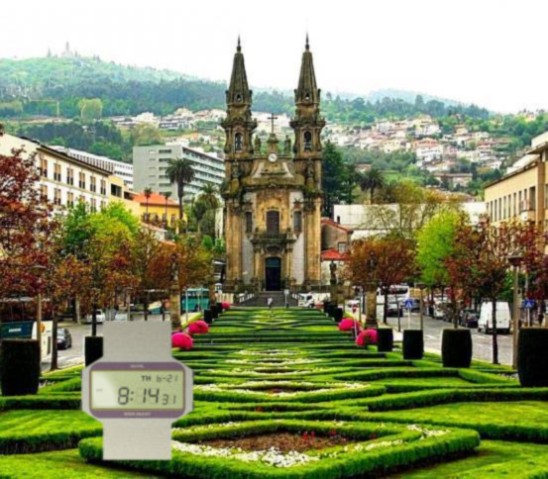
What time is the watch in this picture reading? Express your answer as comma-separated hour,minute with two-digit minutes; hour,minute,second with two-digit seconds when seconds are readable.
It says 8,14,31
